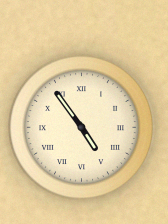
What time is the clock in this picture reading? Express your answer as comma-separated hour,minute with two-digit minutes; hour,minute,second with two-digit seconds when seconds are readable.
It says 4,54
